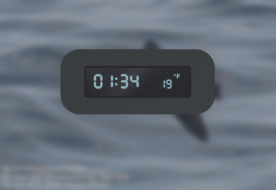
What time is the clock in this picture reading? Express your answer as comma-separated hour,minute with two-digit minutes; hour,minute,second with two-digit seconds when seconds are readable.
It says 1,34
